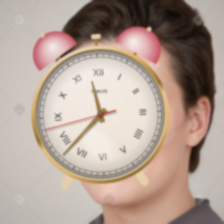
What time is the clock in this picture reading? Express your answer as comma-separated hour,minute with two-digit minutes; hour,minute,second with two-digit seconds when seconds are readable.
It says 11,37,43
